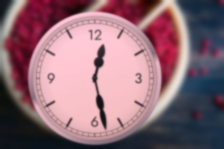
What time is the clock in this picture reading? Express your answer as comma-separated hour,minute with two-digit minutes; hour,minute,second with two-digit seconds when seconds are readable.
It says 12,28
